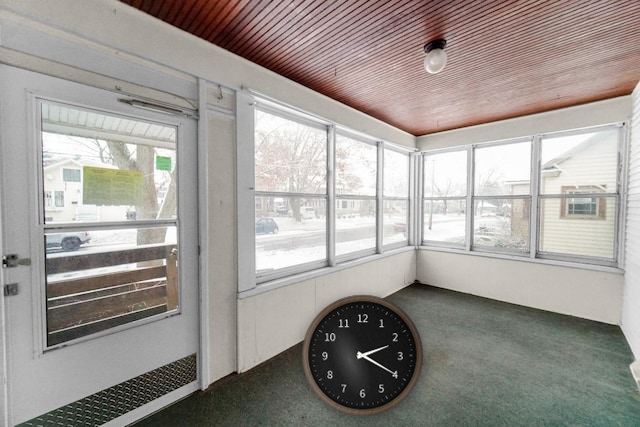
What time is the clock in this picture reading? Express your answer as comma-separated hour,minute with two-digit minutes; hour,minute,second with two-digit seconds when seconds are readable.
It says 2,20
